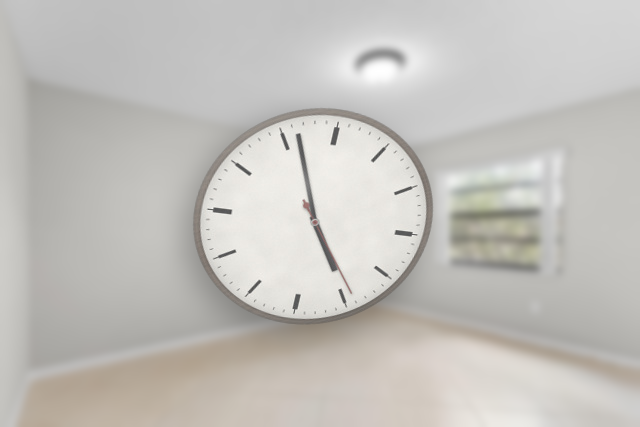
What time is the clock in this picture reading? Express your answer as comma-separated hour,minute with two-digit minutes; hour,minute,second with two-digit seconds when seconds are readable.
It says 4,56,24
